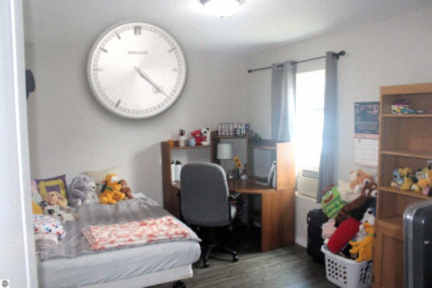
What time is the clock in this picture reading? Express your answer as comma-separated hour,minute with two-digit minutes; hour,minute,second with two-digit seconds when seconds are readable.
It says 4,22
